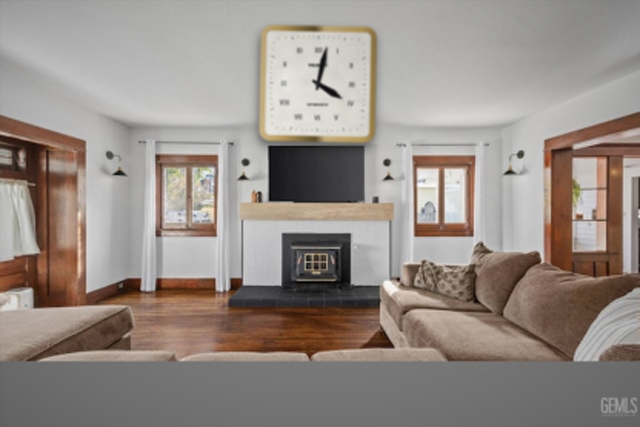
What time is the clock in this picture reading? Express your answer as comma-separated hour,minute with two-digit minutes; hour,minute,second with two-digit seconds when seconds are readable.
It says 4,02
